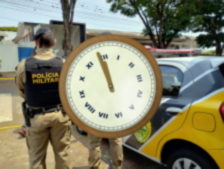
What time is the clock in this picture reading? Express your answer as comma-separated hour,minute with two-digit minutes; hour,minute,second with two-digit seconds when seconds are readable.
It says 11,59
